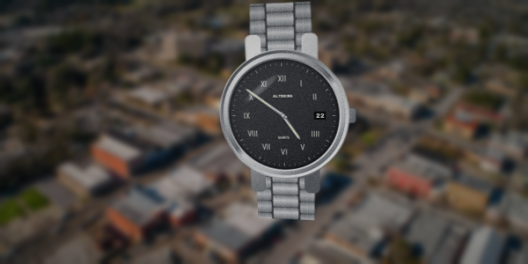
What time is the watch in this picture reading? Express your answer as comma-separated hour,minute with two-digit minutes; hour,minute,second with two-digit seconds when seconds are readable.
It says 4,51
